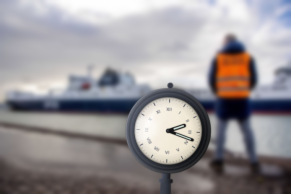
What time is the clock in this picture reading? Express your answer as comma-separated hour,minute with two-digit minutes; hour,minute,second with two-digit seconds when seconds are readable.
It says 2,18
